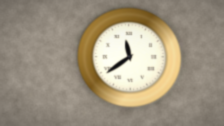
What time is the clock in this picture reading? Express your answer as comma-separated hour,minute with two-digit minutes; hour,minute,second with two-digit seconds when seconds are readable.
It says 11,39
